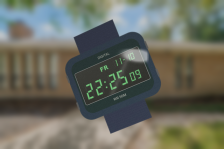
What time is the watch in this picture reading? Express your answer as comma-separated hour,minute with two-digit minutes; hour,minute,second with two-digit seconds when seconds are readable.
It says 22,25,09
